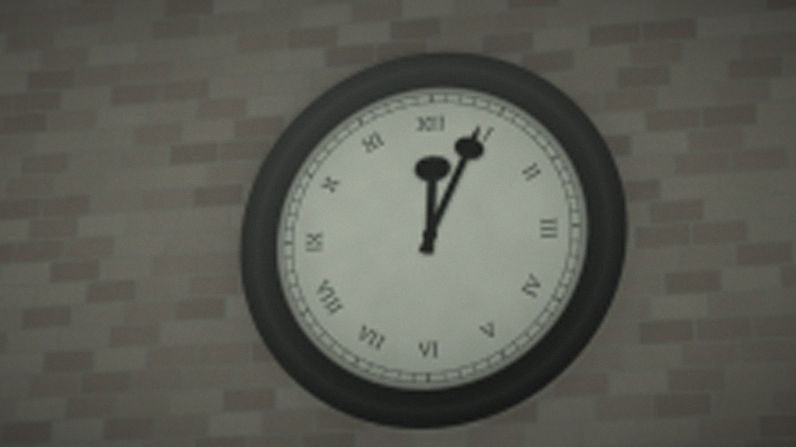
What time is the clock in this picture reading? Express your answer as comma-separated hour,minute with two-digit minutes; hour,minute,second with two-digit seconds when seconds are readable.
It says 12,04
